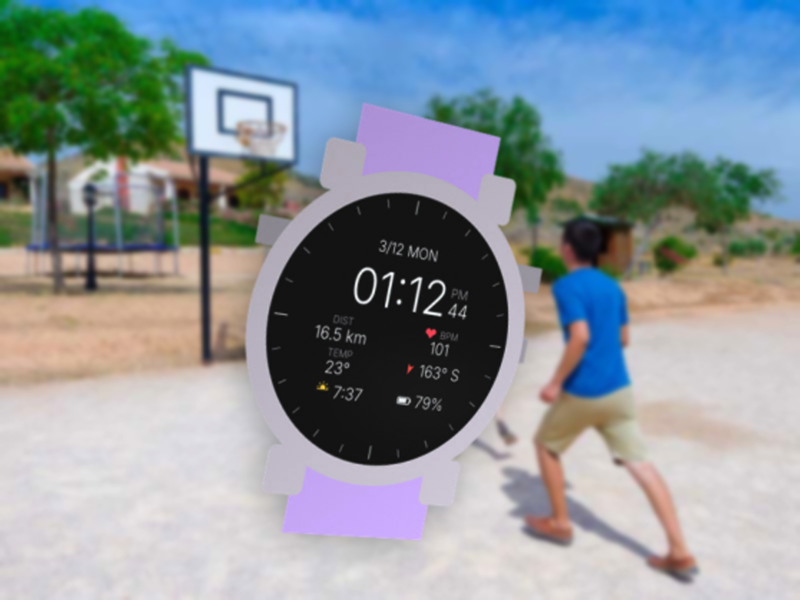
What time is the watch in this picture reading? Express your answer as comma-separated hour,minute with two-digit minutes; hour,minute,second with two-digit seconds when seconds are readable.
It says 1,12,44
